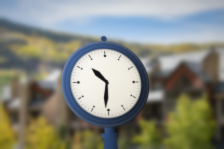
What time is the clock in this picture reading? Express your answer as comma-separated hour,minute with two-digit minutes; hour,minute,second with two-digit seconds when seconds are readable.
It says 10,31
